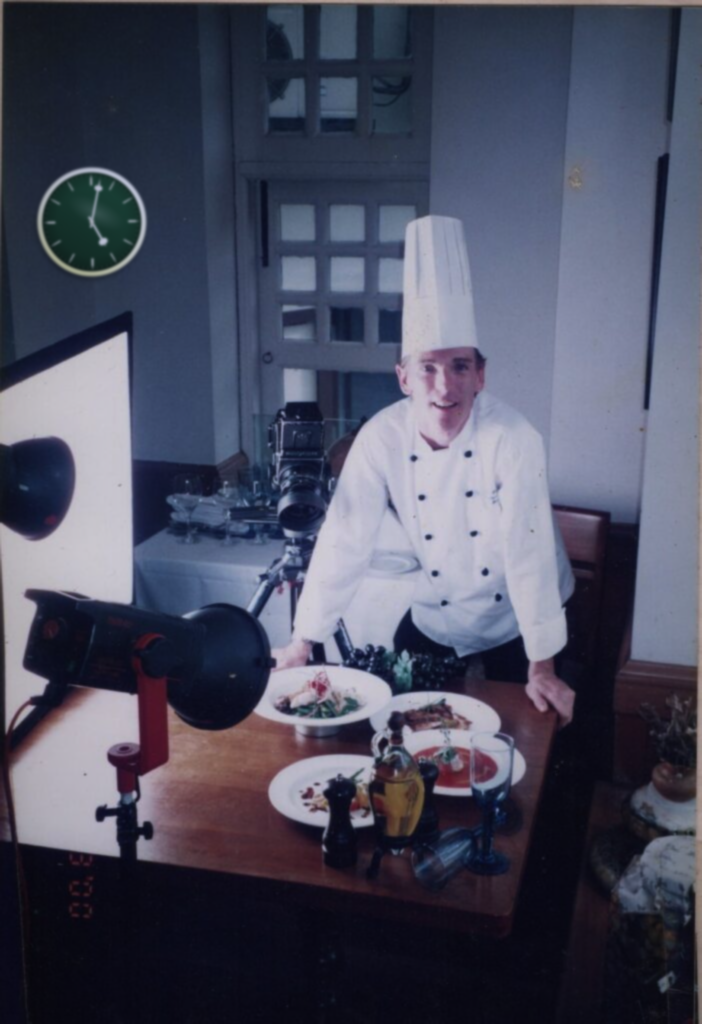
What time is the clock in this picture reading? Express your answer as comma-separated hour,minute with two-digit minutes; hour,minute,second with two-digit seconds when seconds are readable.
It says 5,02
